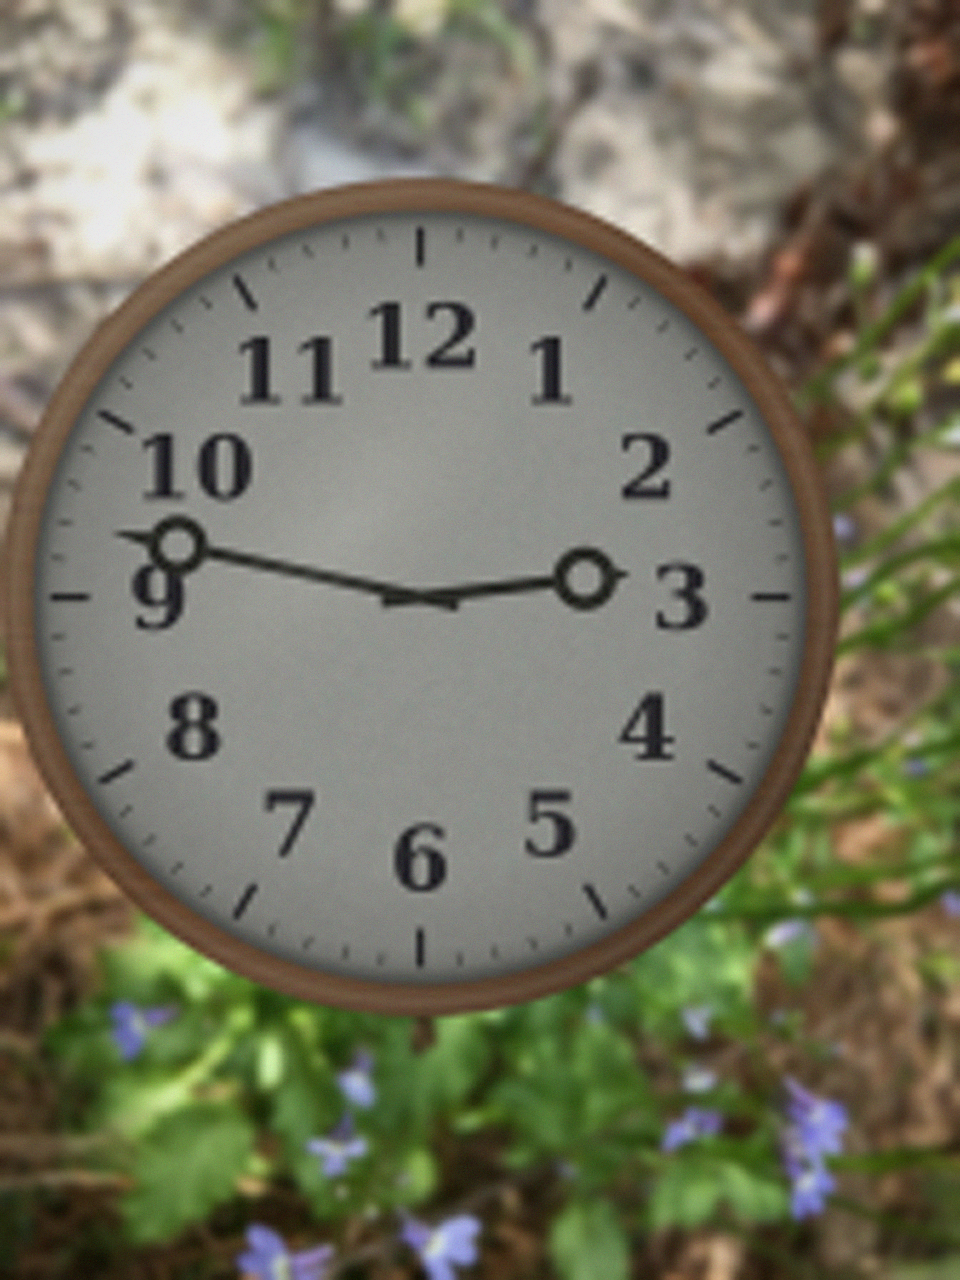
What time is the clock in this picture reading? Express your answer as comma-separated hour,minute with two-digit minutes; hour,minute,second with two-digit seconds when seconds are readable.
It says 2,47
